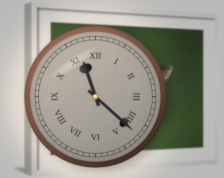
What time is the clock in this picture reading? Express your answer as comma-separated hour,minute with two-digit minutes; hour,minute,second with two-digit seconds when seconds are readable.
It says 11,22
